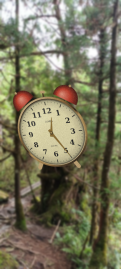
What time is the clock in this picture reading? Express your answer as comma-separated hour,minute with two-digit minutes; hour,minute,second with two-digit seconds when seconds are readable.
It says 12,25
